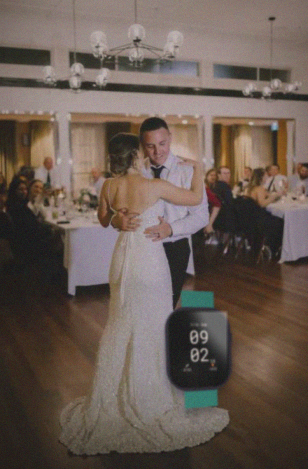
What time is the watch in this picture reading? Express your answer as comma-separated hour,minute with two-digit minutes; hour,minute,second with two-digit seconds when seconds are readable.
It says 9,02
